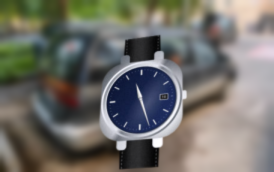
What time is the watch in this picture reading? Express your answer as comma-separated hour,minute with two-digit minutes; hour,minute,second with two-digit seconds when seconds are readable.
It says 11,27
